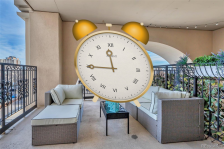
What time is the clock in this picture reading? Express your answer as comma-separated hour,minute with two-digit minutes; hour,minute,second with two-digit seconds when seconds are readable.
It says 11,45
